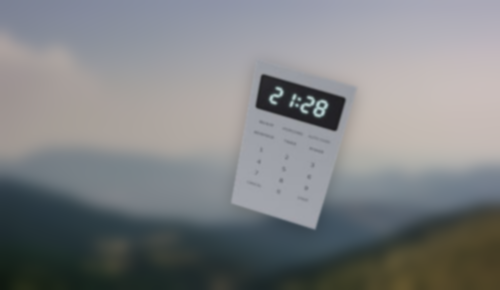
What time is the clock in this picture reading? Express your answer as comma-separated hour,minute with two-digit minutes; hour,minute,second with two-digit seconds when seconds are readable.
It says 21,28
